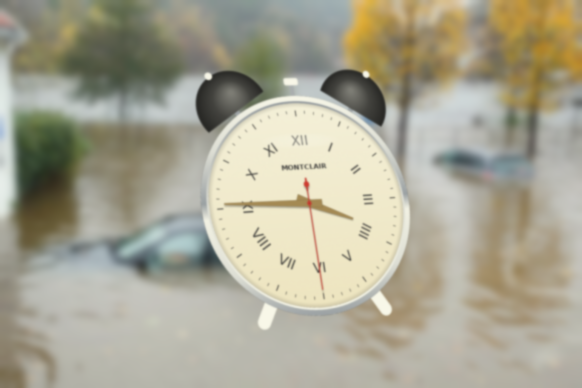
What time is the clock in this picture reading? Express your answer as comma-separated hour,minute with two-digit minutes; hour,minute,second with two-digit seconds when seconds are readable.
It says 3,45,30
